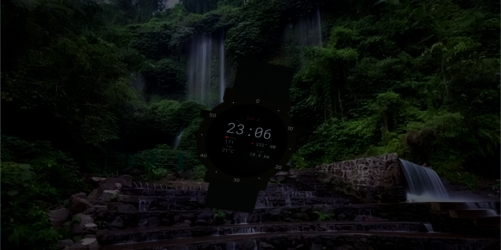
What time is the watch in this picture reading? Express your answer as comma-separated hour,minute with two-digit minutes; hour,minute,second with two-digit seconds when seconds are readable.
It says 23,06
